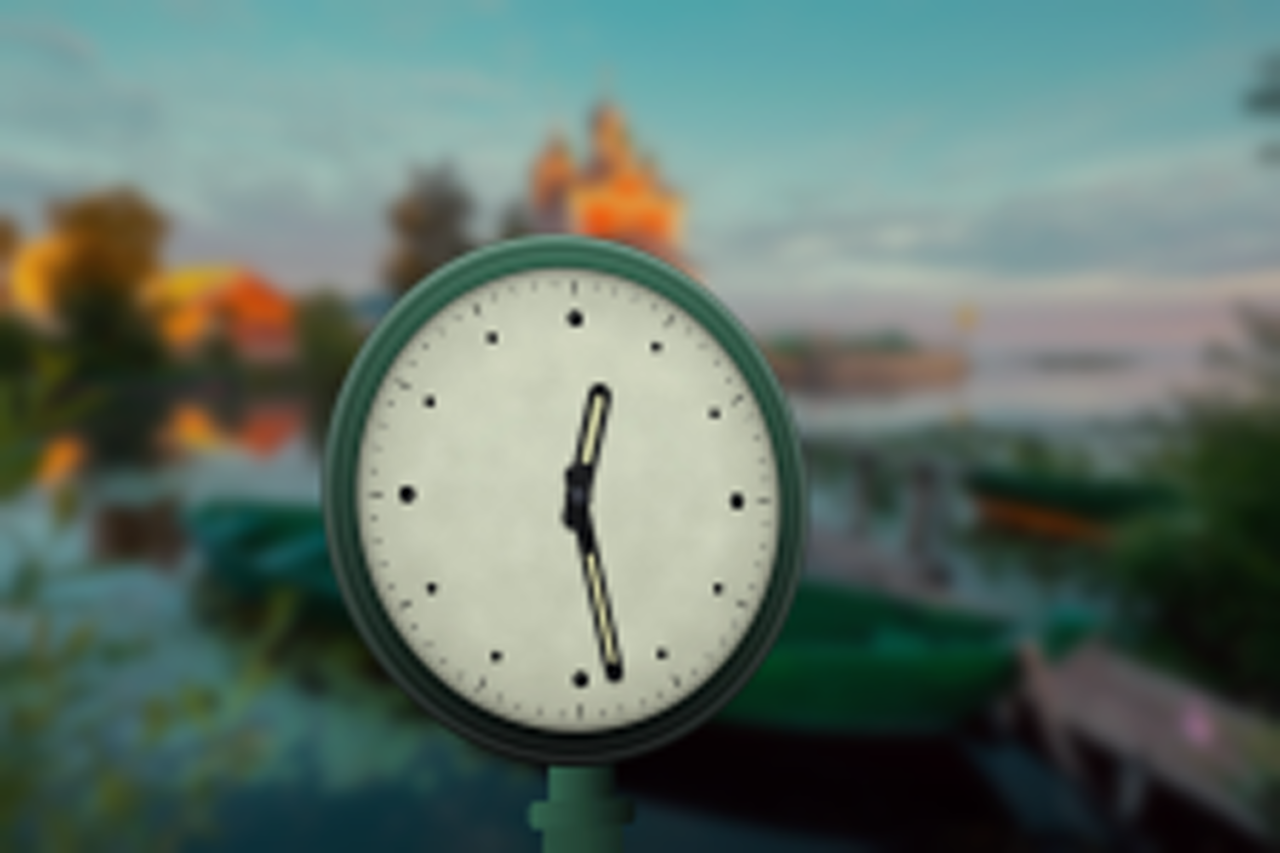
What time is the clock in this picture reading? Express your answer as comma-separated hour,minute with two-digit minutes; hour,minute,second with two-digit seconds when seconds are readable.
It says 12,28
